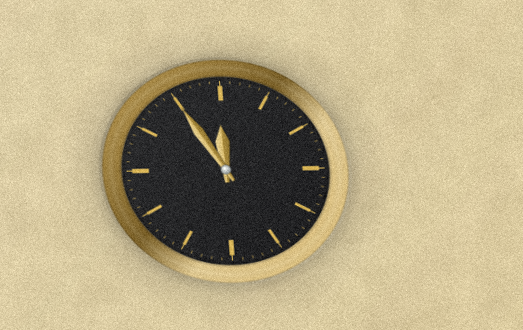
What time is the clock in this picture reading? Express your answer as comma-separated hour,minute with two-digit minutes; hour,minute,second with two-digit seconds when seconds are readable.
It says 11,55
